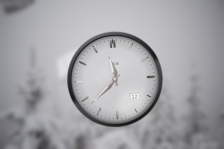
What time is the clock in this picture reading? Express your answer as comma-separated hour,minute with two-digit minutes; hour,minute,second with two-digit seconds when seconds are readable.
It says 11,38
